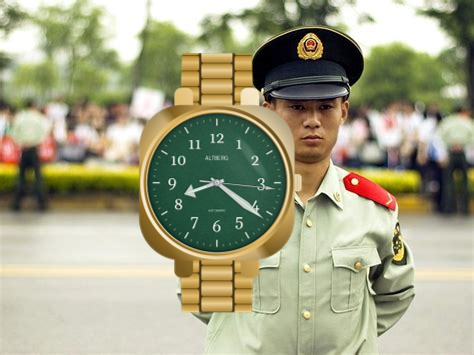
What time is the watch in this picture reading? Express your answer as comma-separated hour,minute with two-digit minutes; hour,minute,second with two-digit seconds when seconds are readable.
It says 8,21,16
